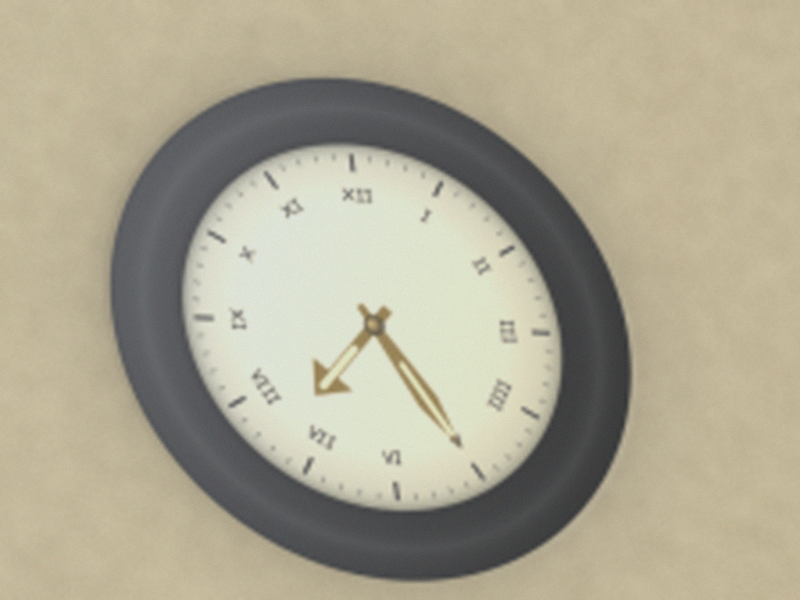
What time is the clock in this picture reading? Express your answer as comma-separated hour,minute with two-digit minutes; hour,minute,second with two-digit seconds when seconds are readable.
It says 7,25
